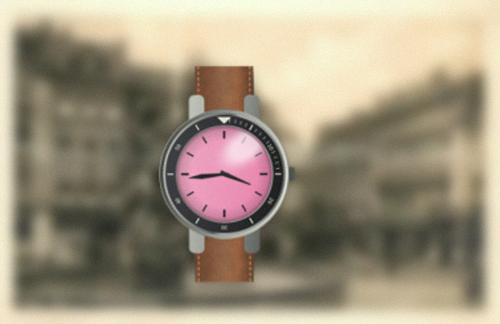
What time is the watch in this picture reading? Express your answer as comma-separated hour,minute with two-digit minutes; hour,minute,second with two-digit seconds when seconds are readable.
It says 3,44
